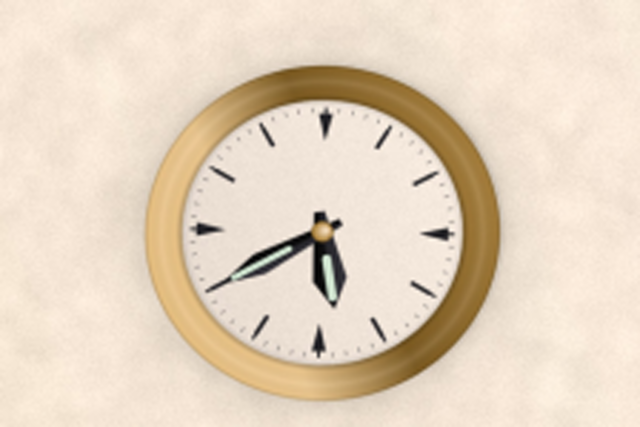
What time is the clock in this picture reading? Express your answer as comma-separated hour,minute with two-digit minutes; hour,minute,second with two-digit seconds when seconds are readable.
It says 5,40
